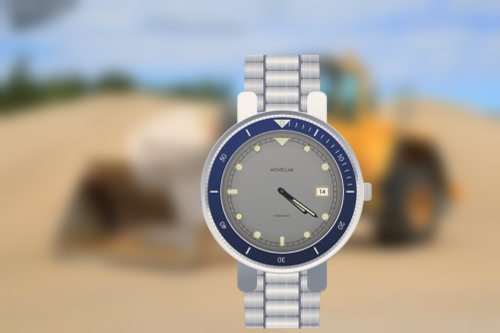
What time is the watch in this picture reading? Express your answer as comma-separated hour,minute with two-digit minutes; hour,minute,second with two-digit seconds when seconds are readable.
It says 4,21
